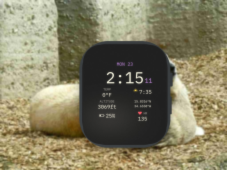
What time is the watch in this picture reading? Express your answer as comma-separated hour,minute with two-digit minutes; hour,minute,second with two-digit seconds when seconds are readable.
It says 2,15
